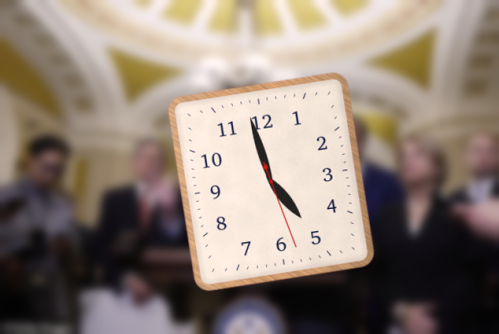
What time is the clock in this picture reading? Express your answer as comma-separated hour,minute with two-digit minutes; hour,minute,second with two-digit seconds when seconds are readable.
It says 4,58,28
